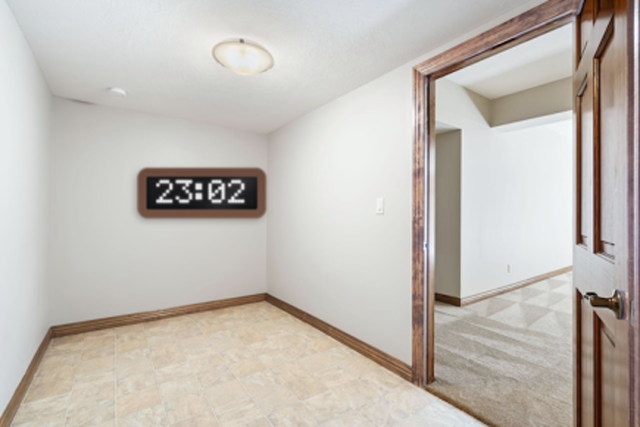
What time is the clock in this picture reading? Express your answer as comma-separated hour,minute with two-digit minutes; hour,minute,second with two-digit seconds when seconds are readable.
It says 23,02
